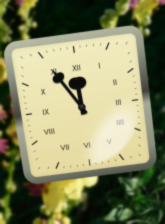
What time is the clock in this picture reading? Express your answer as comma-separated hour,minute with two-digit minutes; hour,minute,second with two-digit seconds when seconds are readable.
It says 11,55
